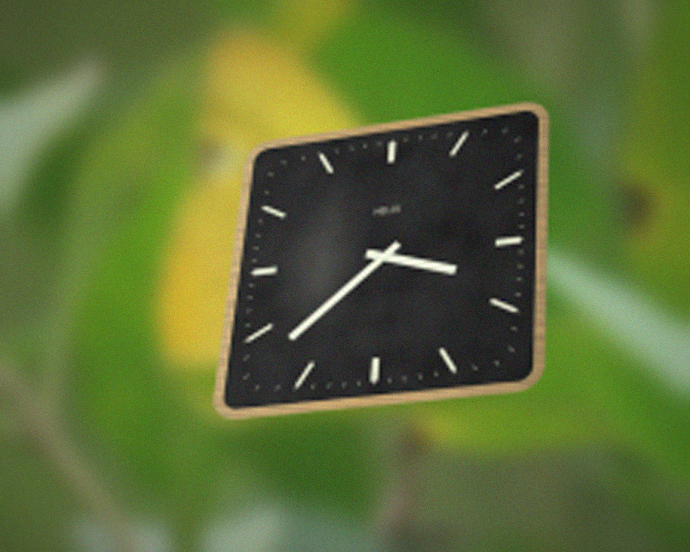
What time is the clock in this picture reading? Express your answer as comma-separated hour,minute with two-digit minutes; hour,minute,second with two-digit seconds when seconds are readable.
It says 3,38
